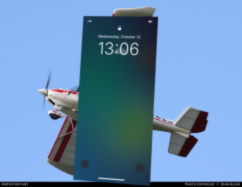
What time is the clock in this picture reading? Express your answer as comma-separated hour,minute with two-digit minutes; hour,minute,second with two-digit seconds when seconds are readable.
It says 13,06
